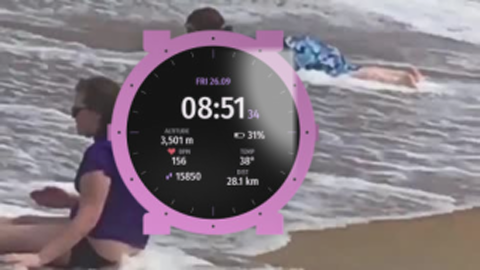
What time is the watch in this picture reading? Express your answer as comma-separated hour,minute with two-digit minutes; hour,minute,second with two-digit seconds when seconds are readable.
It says 8,51,34
